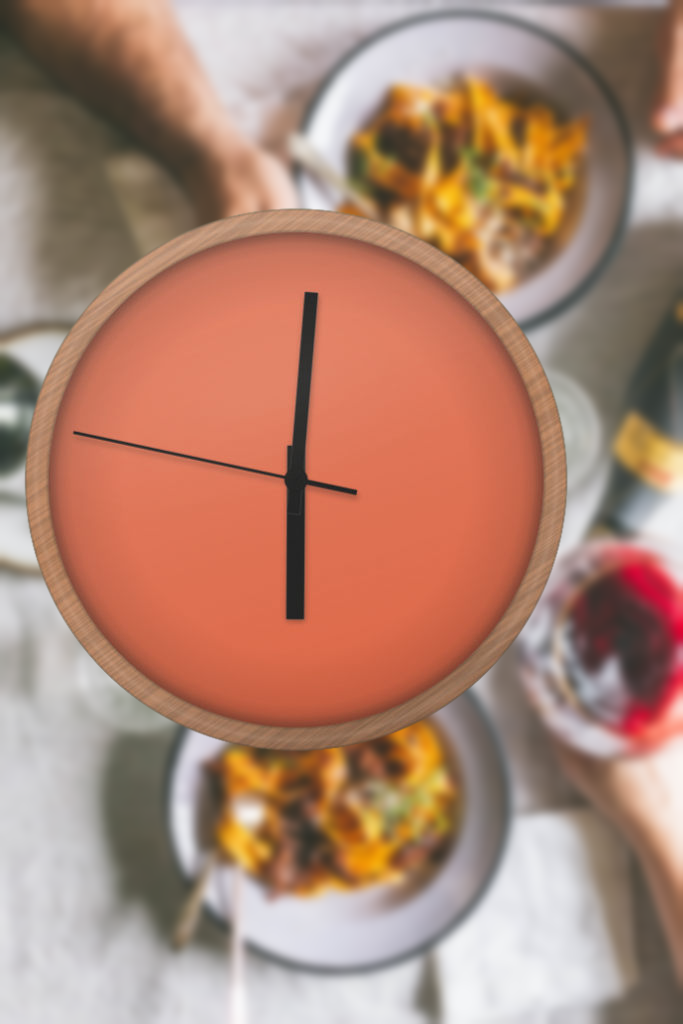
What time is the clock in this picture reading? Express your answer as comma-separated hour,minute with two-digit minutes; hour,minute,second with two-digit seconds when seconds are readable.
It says 6,00,47
